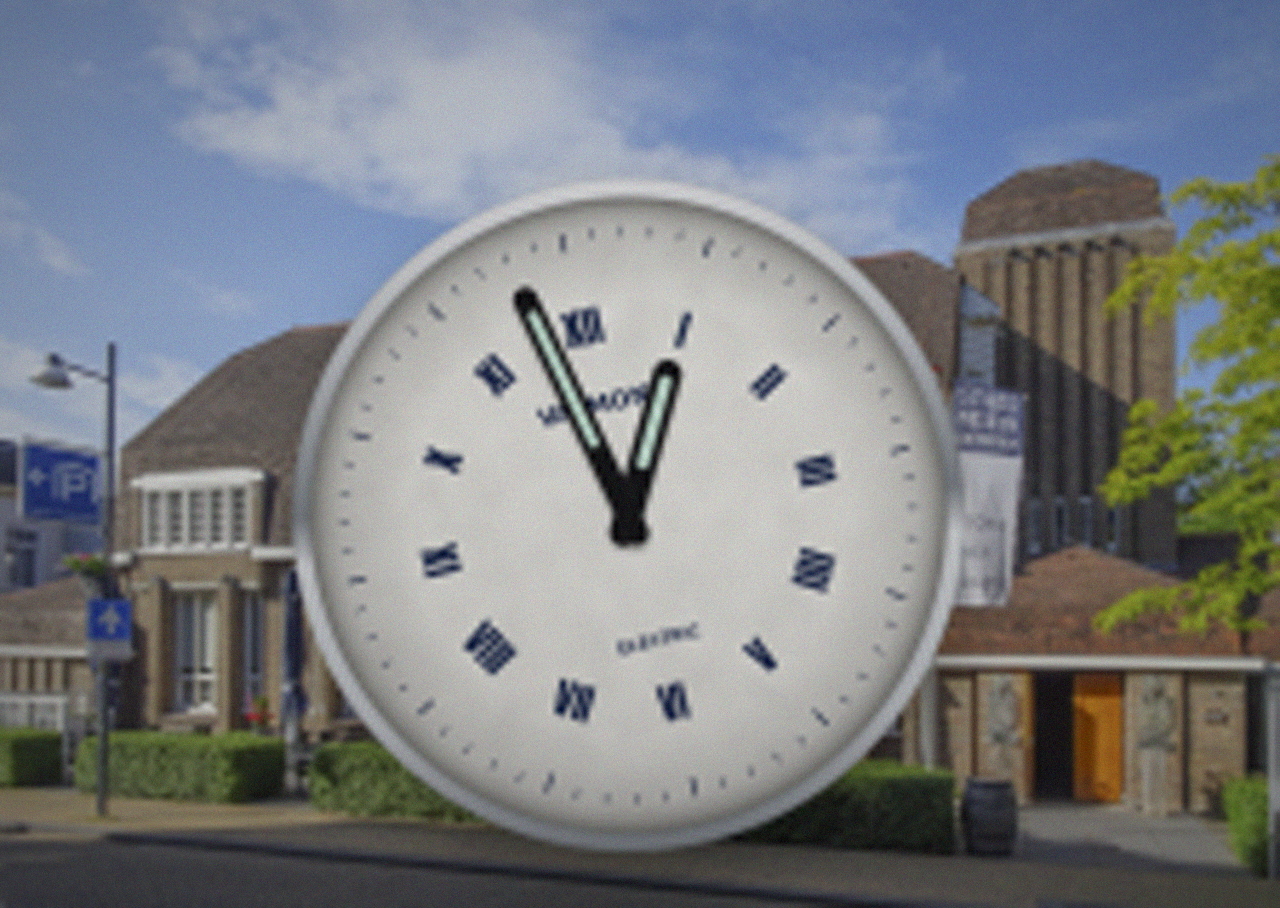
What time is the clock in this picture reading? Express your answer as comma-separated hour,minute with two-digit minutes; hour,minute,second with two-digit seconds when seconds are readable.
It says 12,58
